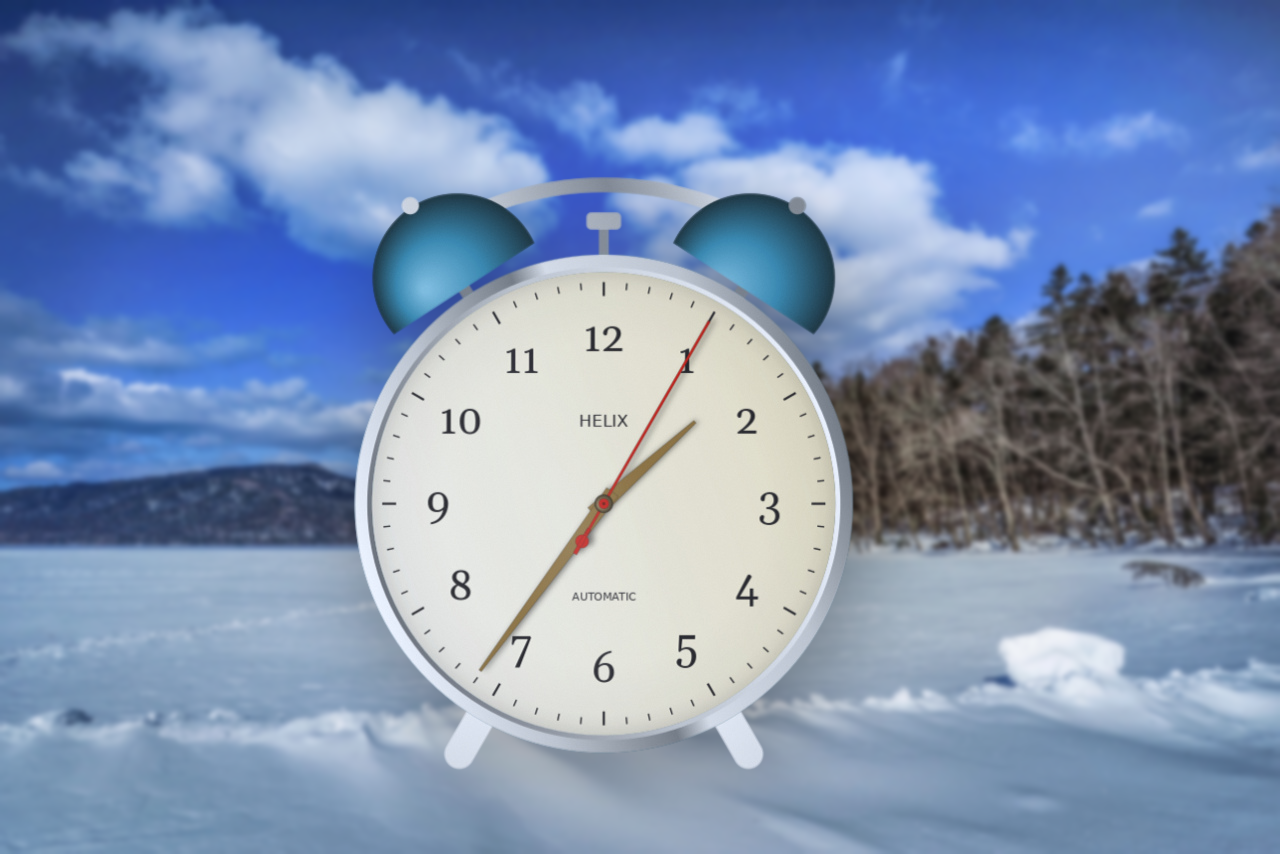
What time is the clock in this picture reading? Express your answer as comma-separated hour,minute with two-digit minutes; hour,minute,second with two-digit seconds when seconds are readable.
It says 1,36,05
